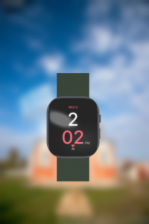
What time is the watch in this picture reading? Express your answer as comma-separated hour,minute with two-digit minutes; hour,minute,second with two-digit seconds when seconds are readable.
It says 2,02
